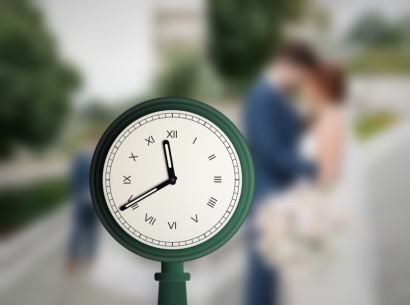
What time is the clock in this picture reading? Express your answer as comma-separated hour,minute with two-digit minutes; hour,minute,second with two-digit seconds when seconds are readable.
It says 11,40
